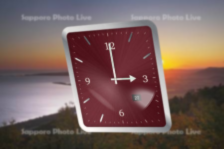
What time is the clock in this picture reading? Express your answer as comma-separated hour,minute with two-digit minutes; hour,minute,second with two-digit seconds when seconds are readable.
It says 3,00
